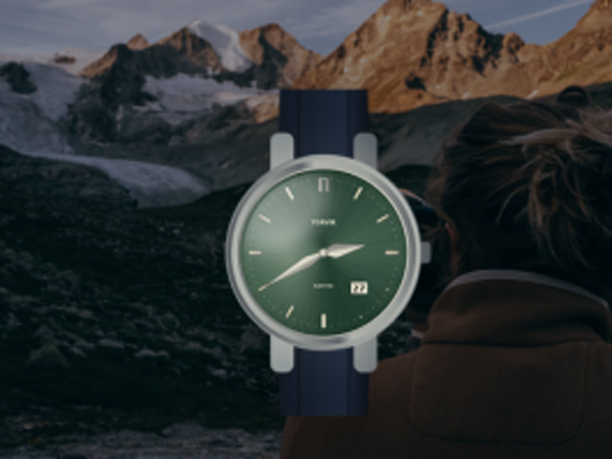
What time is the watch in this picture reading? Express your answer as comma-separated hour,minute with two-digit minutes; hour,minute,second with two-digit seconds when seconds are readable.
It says 2,40
